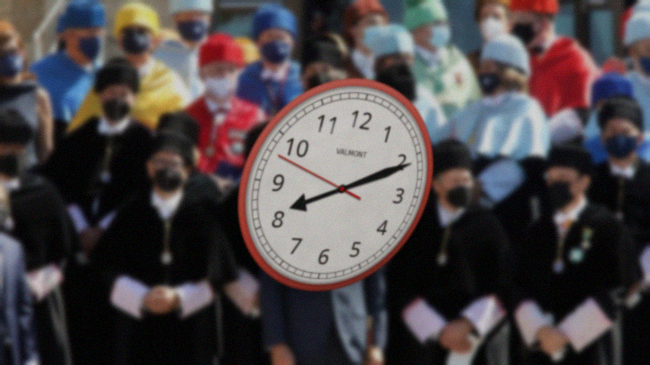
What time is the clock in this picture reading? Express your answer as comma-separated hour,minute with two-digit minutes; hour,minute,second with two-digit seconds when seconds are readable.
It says 8,10,48
